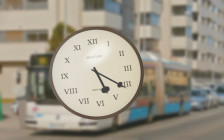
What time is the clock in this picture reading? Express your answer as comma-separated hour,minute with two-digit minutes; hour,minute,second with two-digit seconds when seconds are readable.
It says 5,21
